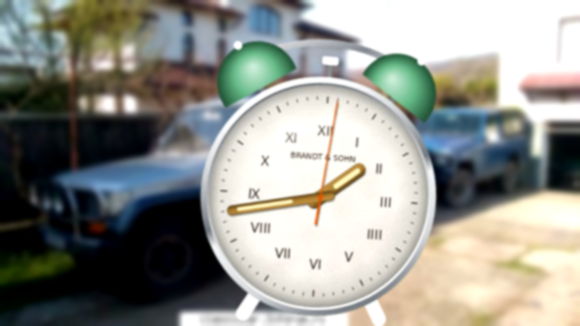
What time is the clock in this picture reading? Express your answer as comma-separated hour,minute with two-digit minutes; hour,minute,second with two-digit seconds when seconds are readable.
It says 1,43,01
